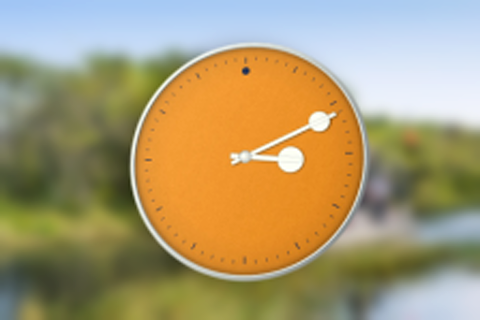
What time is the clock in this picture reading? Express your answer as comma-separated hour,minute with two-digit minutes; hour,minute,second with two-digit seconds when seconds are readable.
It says 3,11
